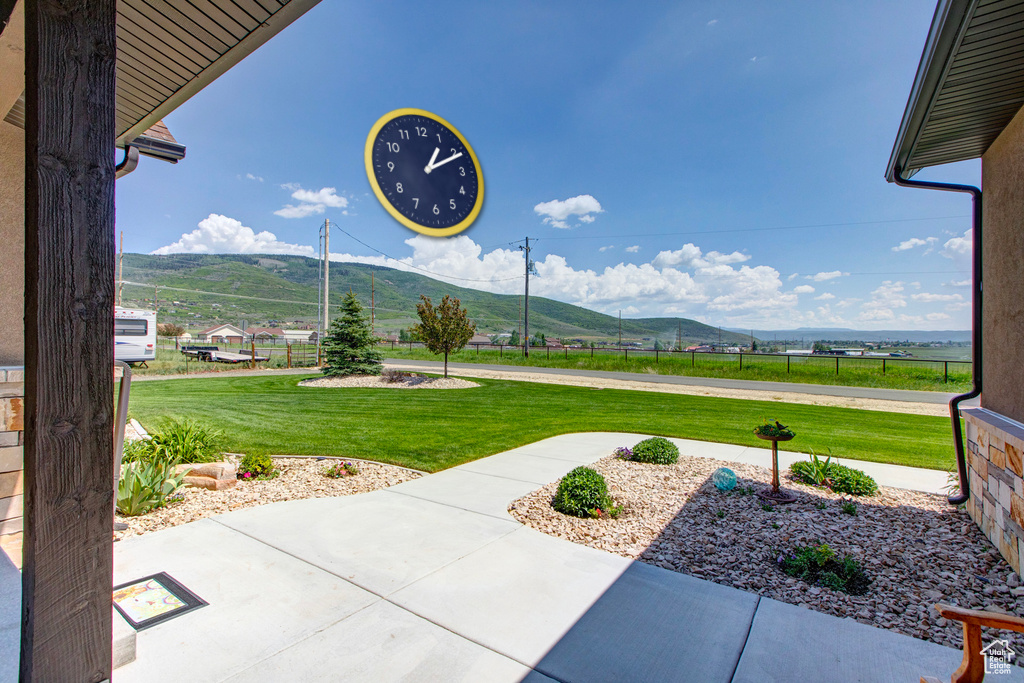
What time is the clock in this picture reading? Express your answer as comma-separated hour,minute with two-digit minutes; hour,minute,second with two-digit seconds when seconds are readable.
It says 1,11
